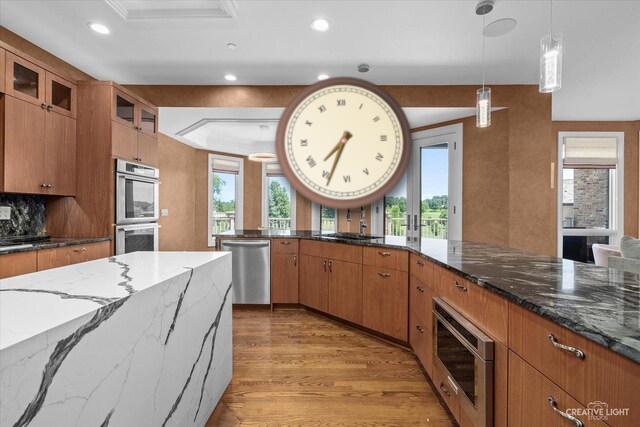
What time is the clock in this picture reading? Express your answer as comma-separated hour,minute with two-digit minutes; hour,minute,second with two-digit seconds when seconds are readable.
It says 7,34
